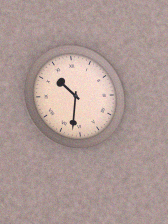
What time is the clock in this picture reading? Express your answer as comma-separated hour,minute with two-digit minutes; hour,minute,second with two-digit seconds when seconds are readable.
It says 10,32
